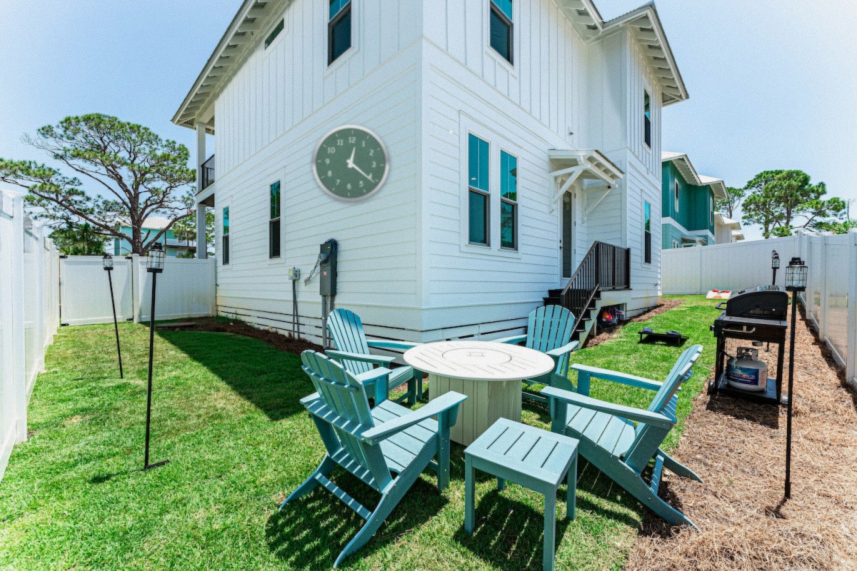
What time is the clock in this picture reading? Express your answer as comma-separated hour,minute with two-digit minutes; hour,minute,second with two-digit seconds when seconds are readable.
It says 12,21
